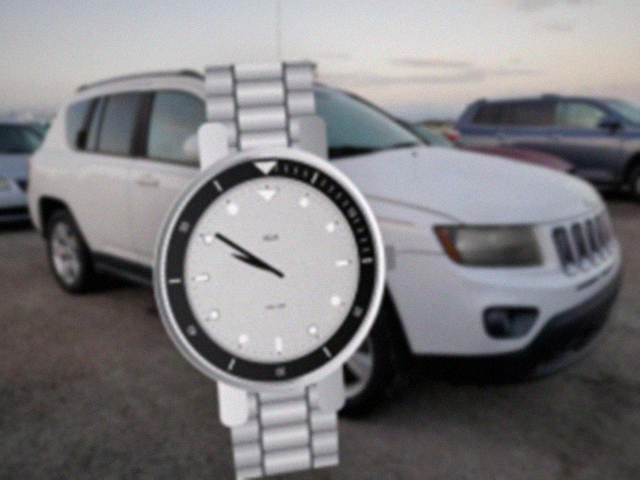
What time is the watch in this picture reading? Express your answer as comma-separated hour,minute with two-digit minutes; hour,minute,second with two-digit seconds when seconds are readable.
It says 9,51
